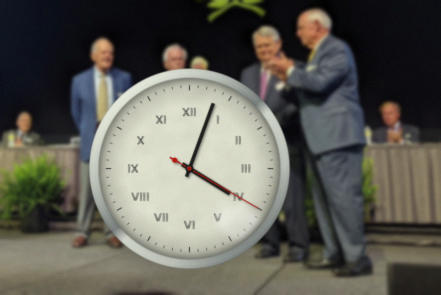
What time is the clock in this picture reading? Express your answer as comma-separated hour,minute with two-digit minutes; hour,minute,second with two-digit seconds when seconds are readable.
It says 4,03,20
